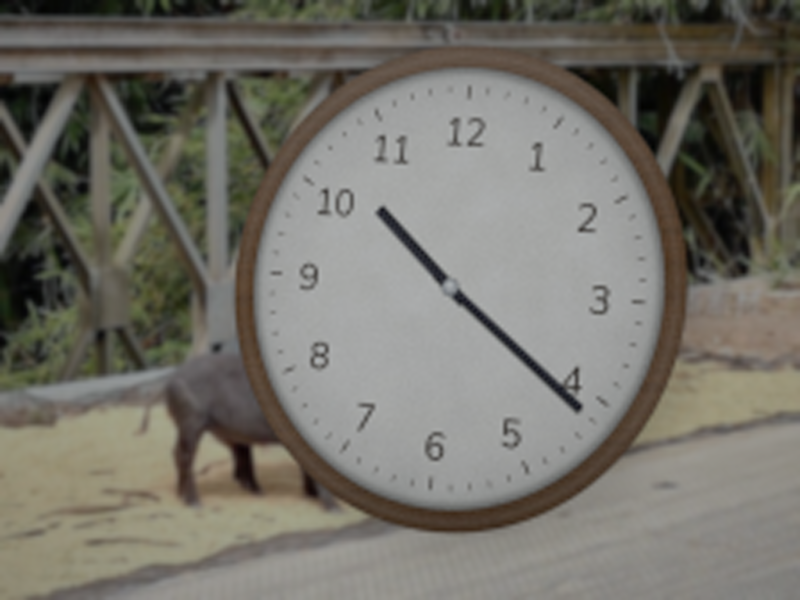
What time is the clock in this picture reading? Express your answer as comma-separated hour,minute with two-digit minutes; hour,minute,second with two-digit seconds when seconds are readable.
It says 10,21
